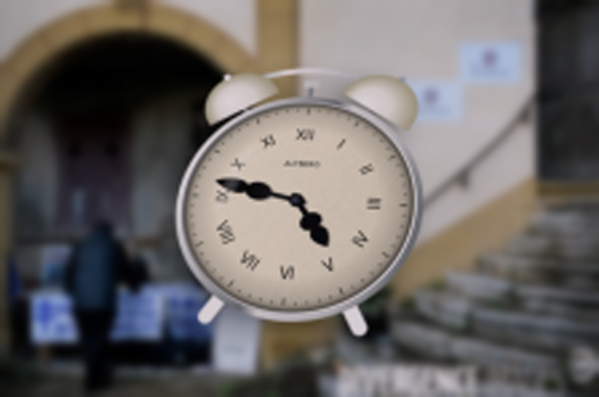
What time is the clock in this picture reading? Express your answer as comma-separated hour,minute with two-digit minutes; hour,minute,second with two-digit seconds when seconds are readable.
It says 4,47
